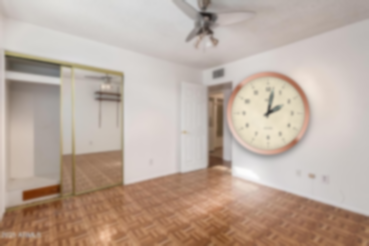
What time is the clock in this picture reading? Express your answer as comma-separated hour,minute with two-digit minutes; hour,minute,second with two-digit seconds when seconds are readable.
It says 2,02
